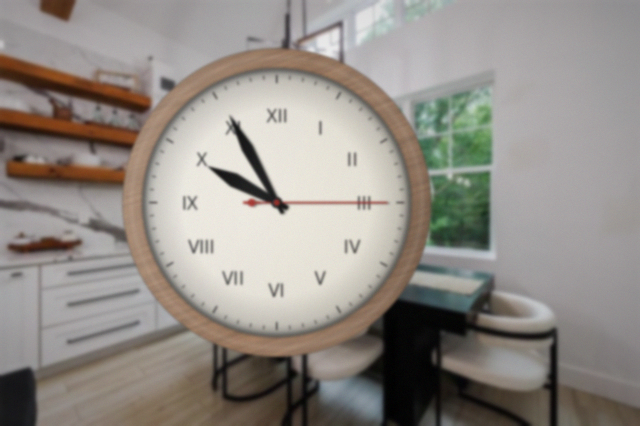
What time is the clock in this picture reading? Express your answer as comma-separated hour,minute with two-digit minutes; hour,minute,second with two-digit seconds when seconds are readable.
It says 9,55,15
